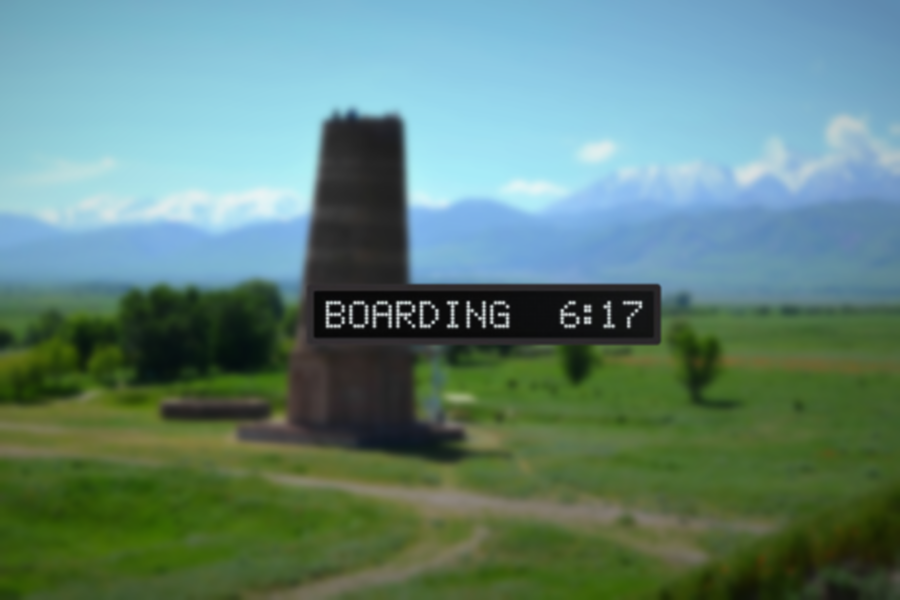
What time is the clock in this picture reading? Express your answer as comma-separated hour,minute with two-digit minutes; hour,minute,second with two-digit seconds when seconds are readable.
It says 6,17
